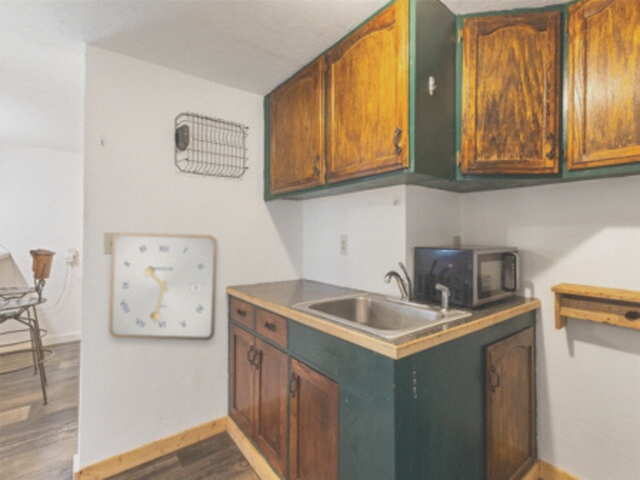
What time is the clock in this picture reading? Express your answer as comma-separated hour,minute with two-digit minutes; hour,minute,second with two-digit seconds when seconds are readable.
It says 10,32
